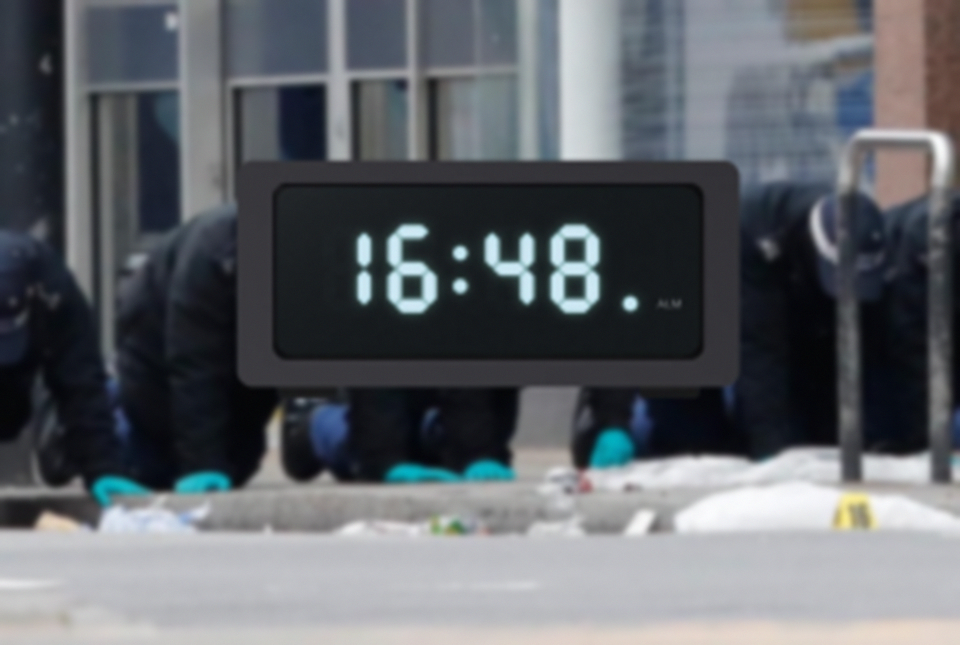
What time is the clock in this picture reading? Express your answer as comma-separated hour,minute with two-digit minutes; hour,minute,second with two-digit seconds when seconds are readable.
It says 16,48
